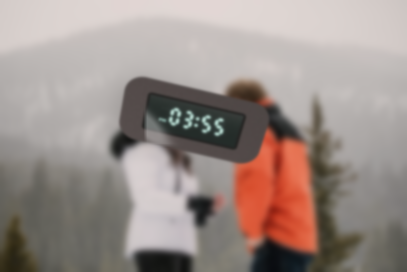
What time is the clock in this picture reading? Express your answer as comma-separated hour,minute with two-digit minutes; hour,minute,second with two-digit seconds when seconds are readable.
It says 3,55
